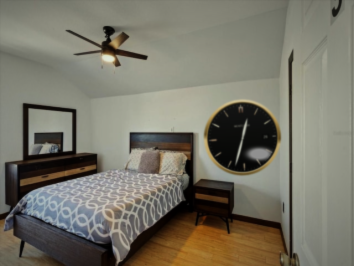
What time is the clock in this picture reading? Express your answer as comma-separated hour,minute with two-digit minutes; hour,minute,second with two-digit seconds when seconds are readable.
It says 12,33
